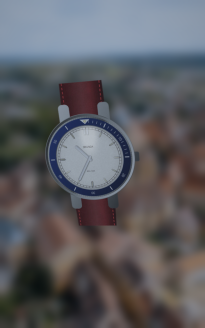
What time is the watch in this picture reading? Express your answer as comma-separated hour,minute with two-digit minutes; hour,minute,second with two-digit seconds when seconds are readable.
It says 10,35
